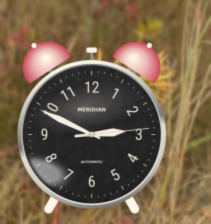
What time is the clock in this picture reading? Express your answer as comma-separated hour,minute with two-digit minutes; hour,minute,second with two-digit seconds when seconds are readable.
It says 2,49,14
